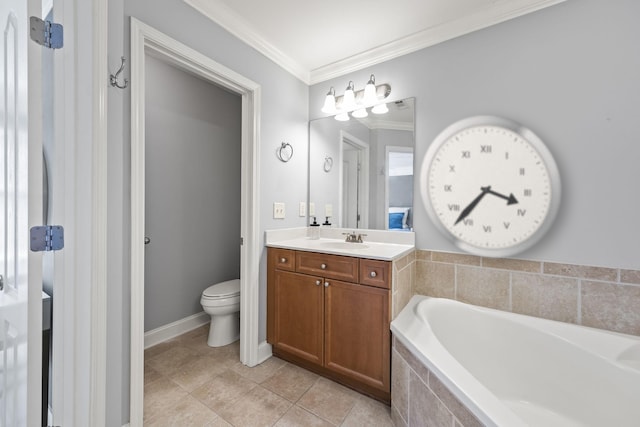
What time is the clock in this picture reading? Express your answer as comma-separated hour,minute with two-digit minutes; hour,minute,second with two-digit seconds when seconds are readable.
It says 3,37
